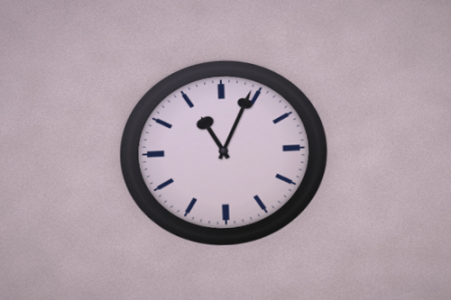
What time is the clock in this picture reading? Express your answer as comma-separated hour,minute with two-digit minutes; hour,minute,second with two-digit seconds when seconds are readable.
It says 11,04
